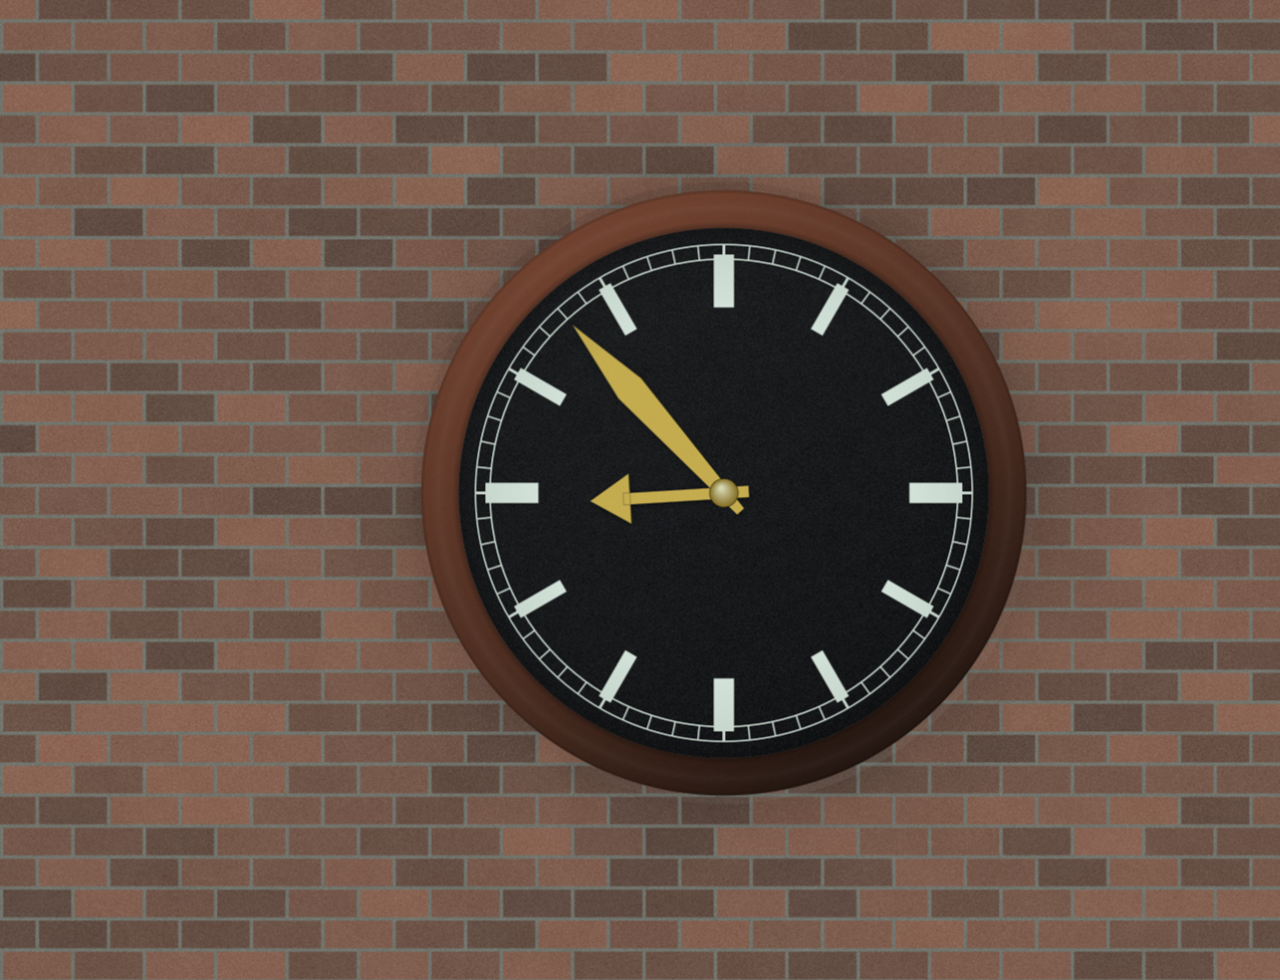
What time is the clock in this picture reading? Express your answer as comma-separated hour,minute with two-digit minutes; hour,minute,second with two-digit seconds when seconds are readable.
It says 8,53
